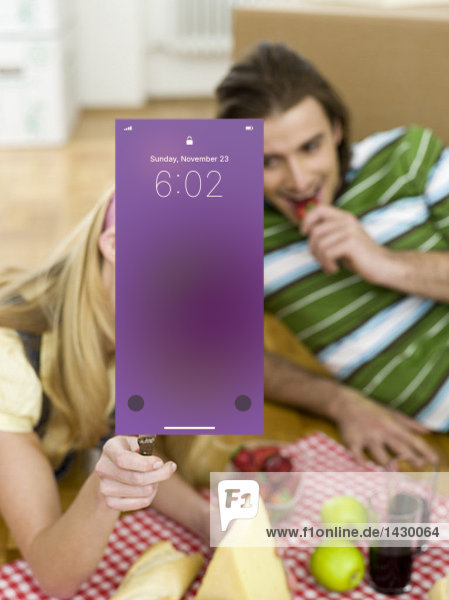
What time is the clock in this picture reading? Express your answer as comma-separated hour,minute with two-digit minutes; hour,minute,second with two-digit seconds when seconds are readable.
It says 6,02
